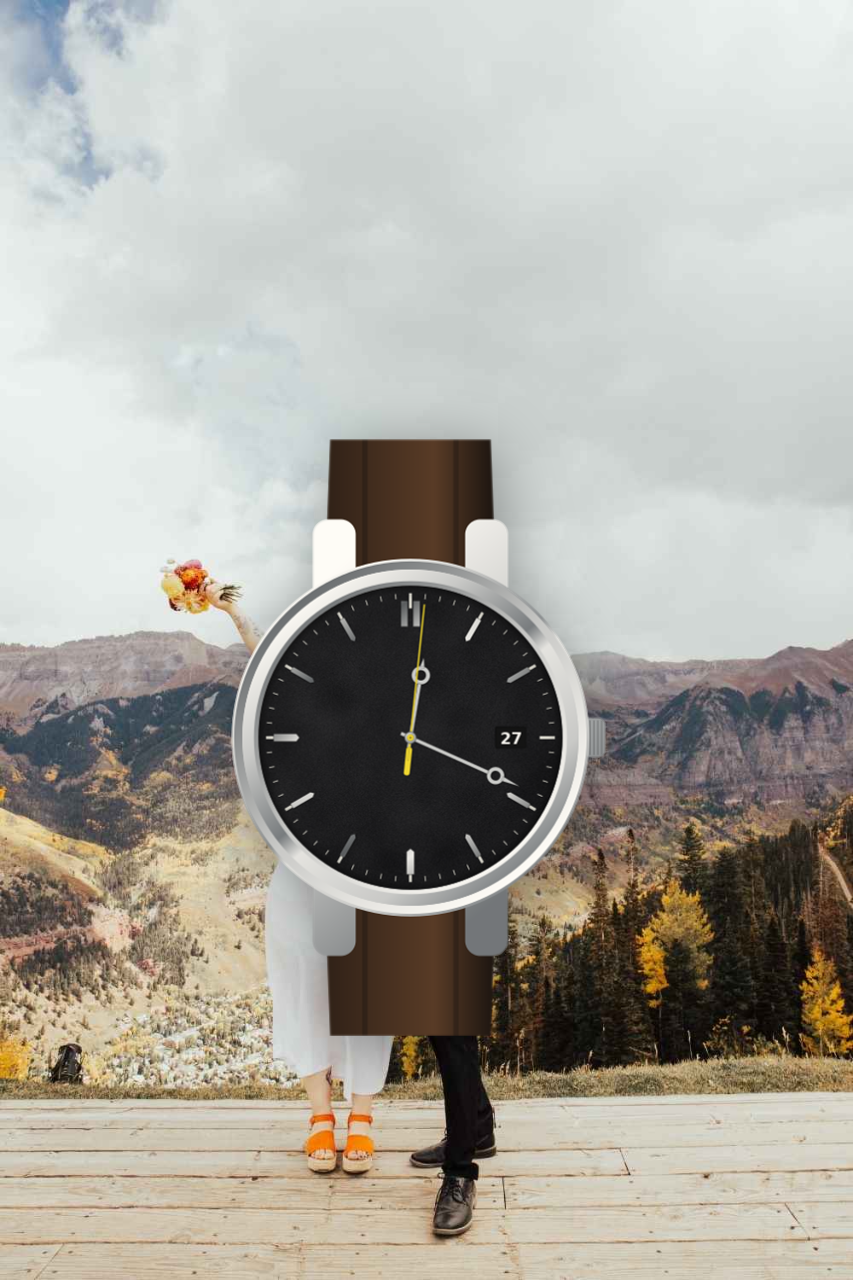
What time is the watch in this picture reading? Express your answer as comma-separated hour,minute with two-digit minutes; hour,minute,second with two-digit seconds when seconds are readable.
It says 12,19,01
